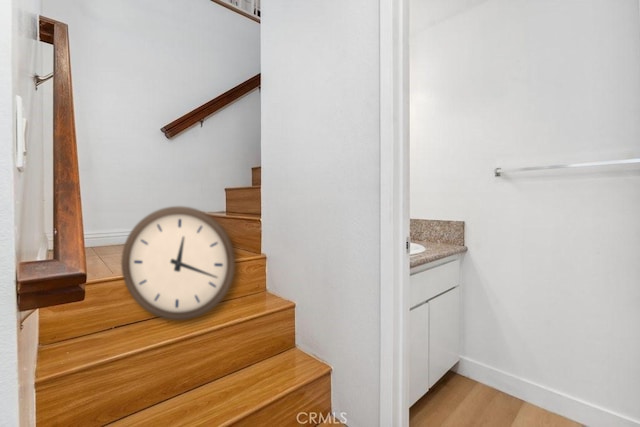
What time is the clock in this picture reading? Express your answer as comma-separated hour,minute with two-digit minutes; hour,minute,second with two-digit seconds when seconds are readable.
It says 12,18
